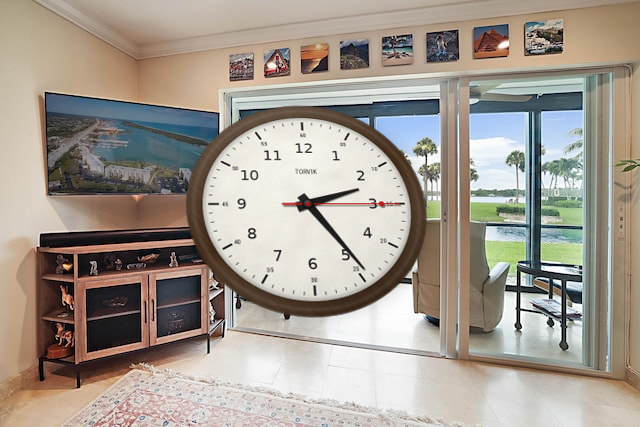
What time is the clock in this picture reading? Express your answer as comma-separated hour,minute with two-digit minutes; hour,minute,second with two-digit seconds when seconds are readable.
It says 2,24,15
